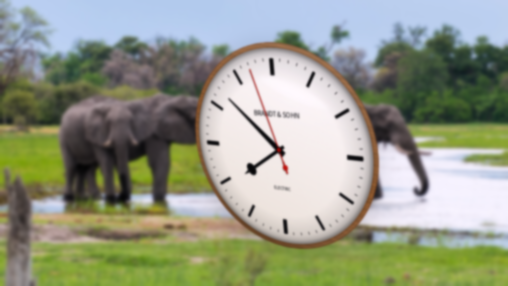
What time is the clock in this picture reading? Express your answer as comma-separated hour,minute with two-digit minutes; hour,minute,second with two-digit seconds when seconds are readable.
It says 7,51,57
